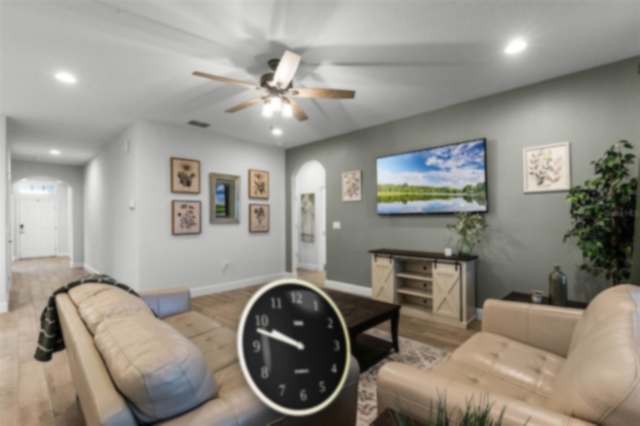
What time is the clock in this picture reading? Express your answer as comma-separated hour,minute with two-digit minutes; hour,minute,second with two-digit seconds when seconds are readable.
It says 9,48
